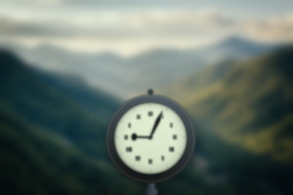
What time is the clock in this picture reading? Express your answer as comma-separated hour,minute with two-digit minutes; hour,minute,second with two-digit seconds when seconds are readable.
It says 9,04
